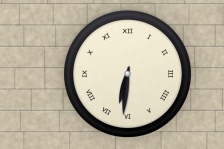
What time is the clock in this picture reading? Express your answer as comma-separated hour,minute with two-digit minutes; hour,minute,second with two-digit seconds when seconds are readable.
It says 6,31
